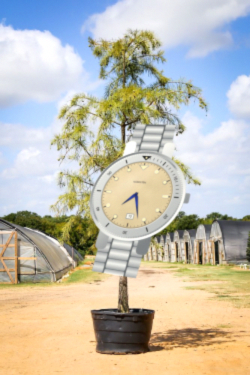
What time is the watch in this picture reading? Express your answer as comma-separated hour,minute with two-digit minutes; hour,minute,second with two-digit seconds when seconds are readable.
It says 7,27
